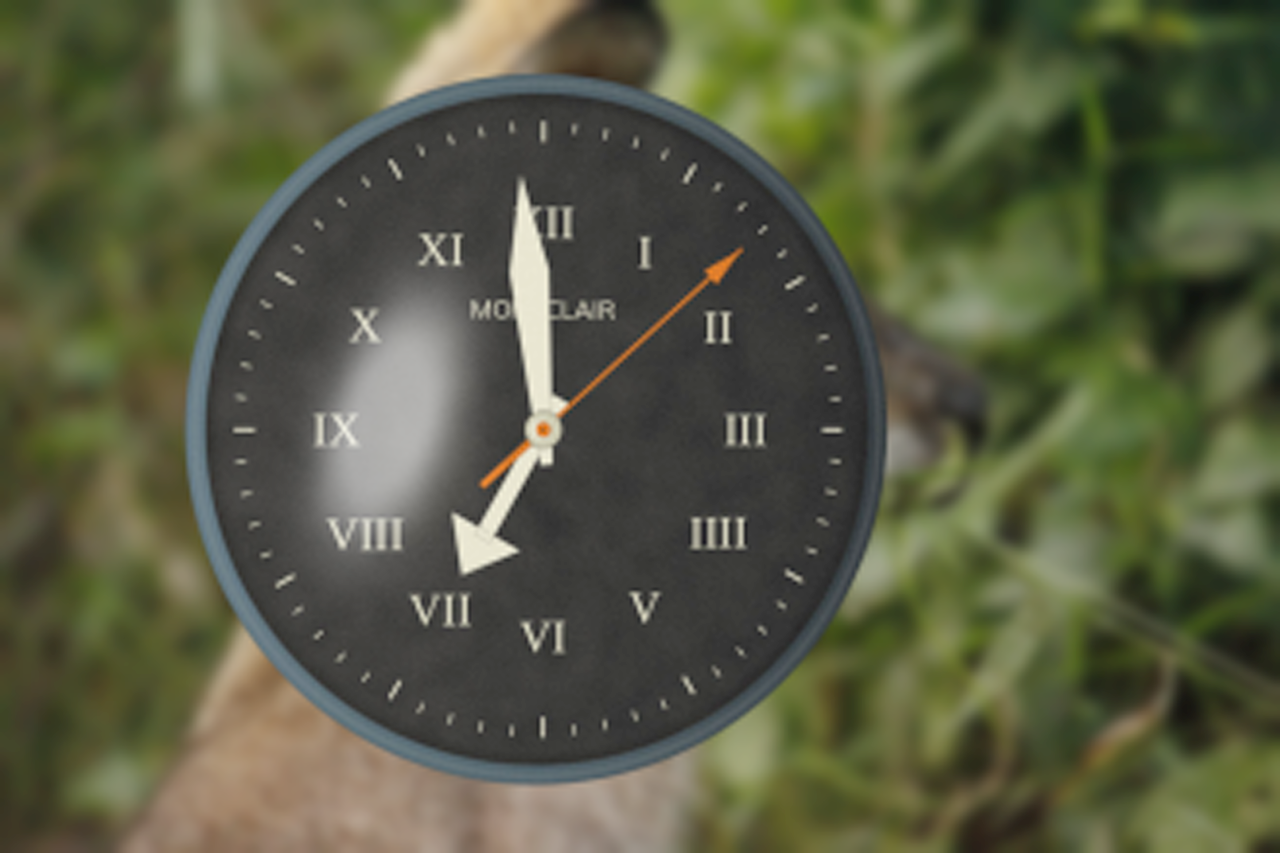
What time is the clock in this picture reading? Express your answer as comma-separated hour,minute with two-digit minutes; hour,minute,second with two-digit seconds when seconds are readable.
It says 6,59,08
